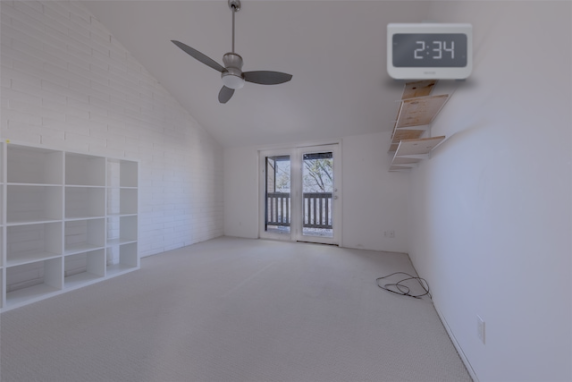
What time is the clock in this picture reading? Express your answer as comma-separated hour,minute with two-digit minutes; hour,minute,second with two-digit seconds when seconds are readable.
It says 2,34
